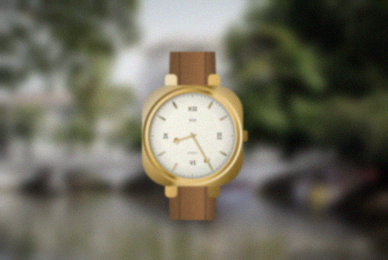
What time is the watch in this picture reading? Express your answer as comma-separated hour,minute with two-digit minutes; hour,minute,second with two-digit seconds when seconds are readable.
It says 8,25
